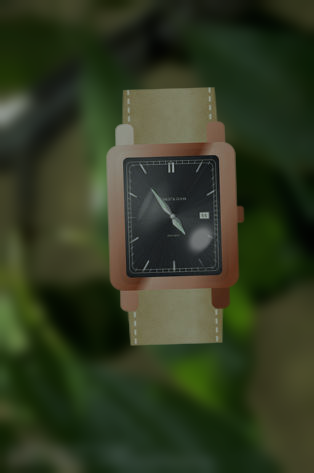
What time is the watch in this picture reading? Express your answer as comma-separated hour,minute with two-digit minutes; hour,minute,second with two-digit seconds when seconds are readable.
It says 4,54
